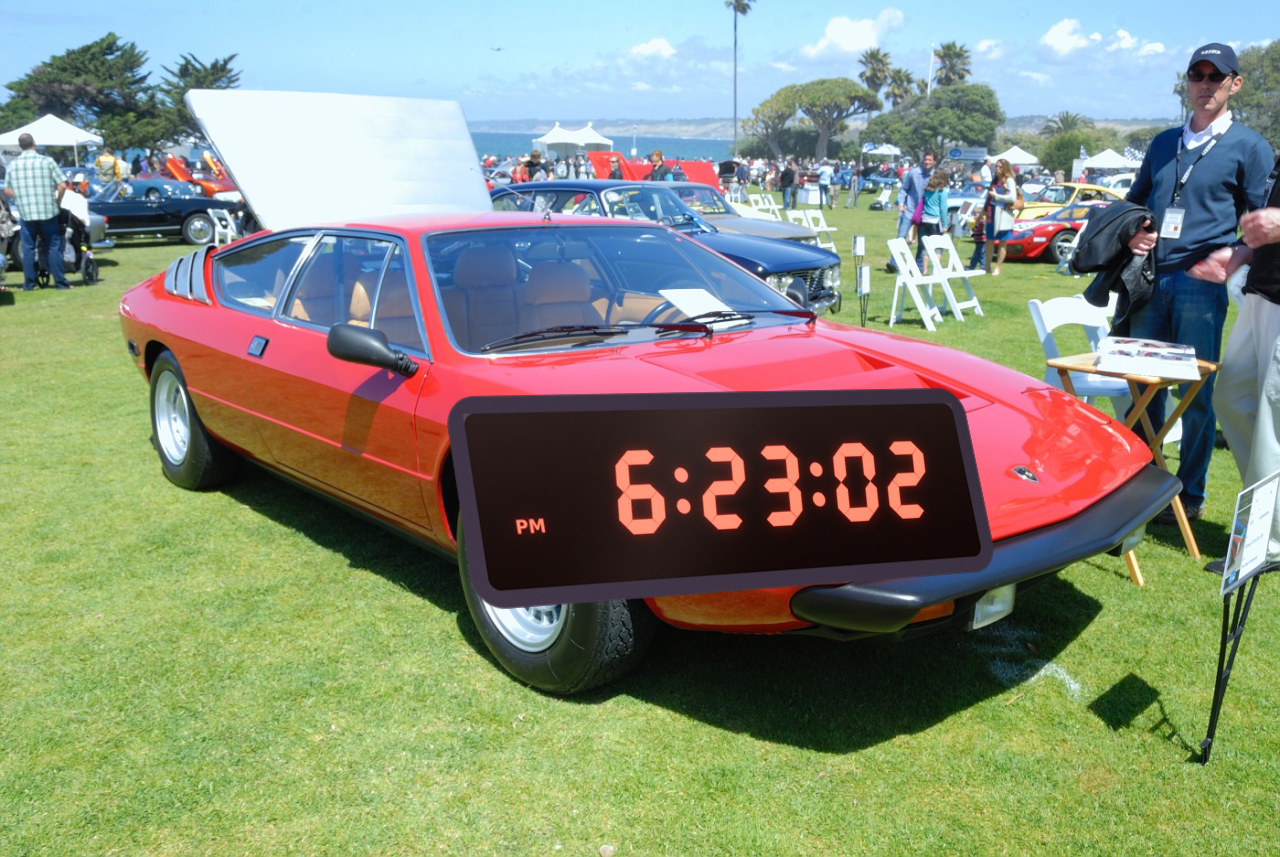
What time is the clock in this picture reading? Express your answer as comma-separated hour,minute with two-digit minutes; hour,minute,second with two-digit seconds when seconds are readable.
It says 6,23,02
